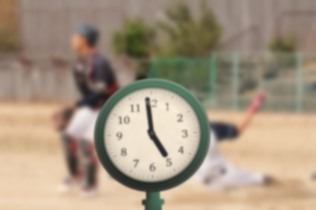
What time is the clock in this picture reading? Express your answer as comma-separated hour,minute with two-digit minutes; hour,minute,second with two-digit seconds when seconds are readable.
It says 4,59
